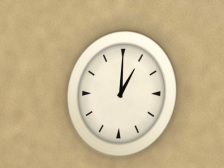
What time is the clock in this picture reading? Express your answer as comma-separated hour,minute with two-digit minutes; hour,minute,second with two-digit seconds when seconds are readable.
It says 1,00
